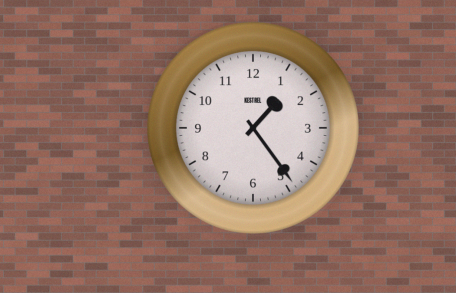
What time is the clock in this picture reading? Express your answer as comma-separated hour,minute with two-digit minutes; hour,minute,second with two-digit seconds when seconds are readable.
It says 1,24
